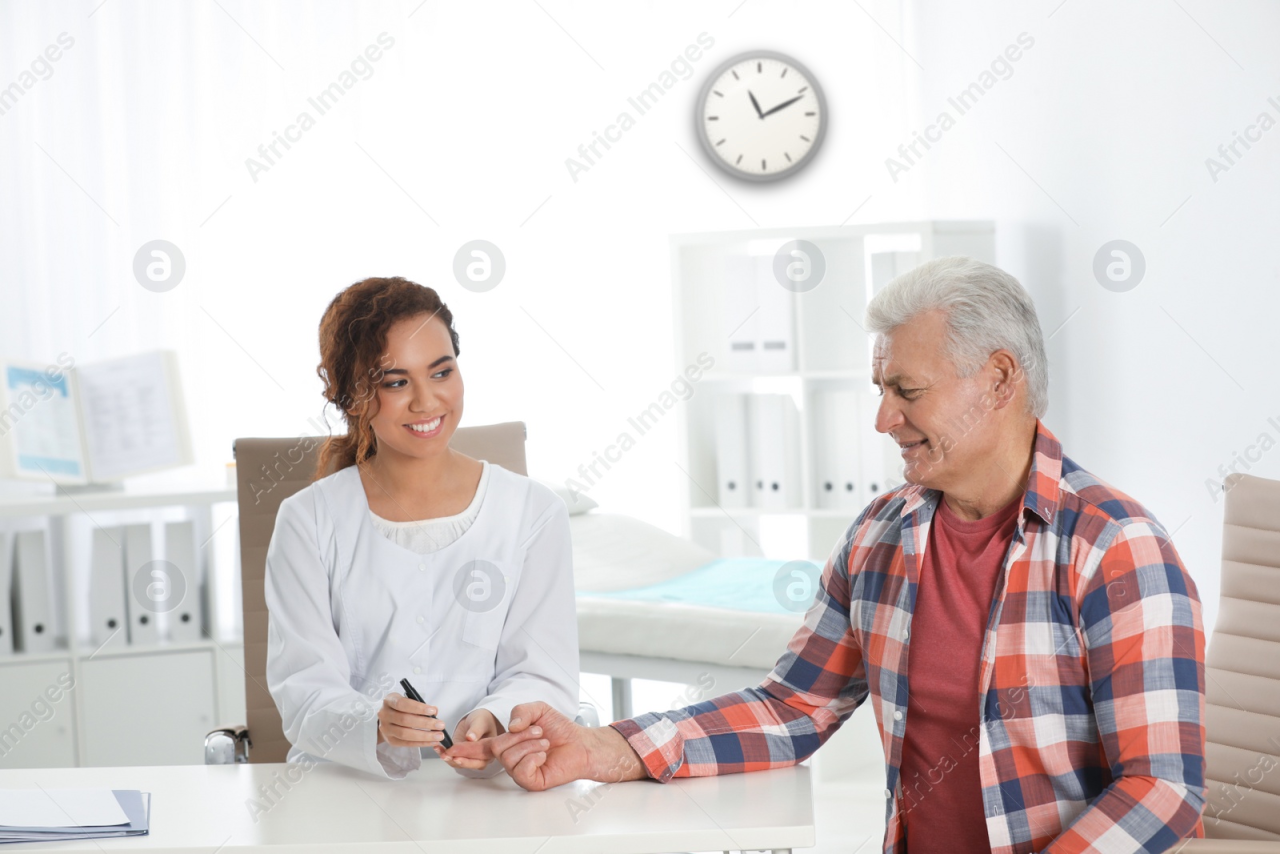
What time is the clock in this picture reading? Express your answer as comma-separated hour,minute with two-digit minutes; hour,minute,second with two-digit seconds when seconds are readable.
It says 11,11
